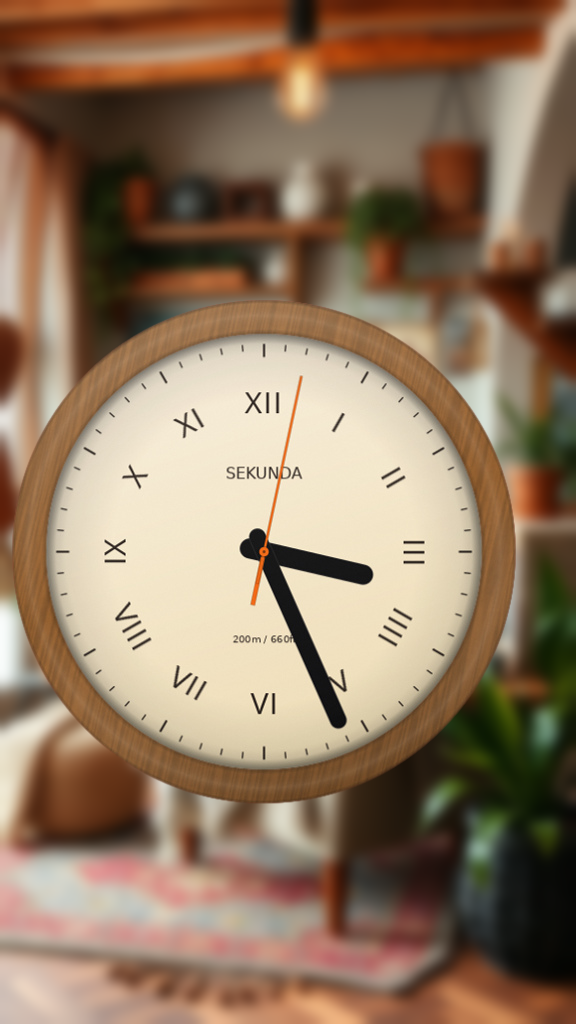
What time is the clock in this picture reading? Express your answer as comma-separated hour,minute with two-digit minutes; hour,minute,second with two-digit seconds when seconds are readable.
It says 3,26,02
